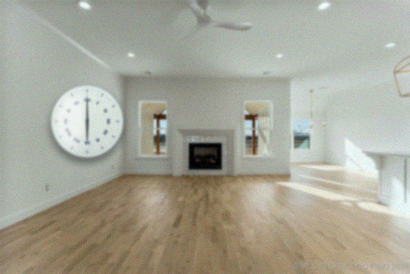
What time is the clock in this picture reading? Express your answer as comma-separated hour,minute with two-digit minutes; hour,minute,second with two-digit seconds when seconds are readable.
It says 6,00
